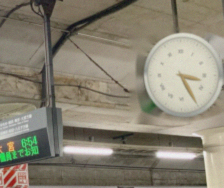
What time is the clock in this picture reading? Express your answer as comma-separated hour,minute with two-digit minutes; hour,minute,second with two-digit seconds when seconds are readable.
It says 3,25
